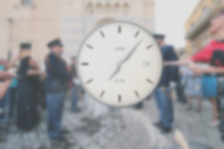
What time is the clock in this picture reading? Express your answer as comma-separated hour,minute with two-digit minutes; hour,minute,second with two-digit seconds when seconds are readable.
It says 7,07
